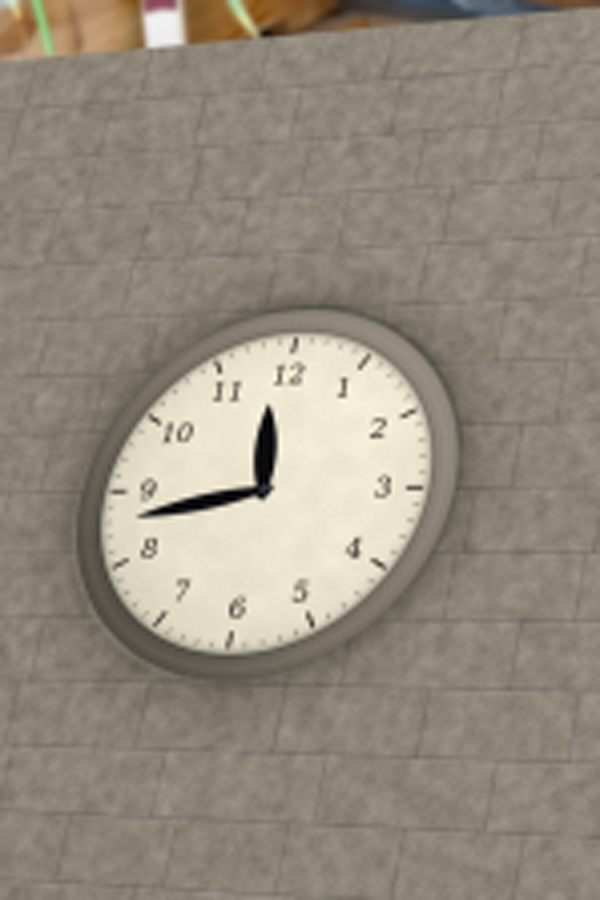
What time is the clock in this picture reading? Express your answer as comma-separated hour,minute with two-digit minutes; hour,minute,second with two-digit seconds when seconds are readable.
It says 11,43
